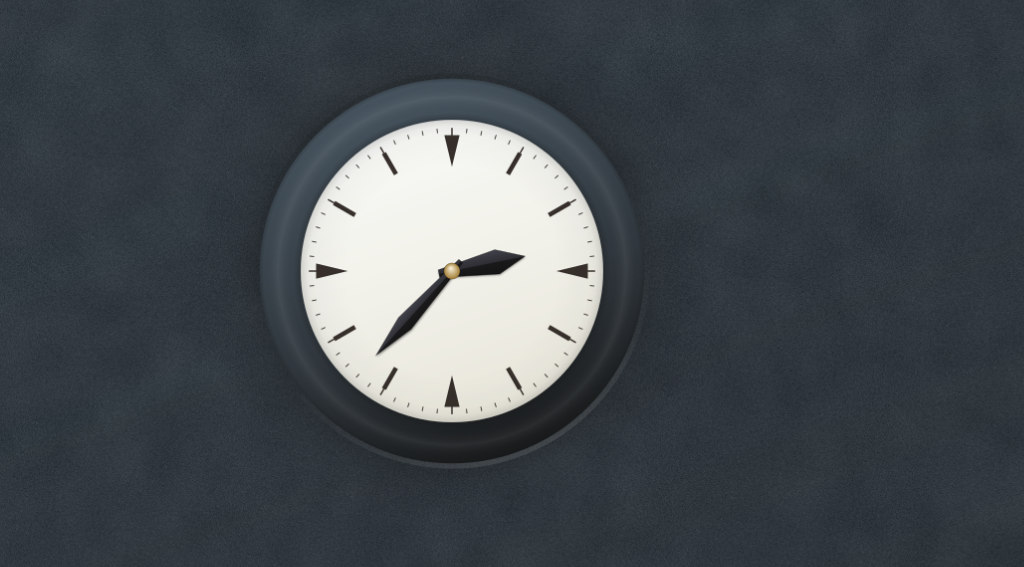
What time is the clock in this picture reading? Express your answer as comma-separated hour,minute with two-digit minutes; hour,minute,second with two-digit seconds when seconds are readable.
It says 2,37
